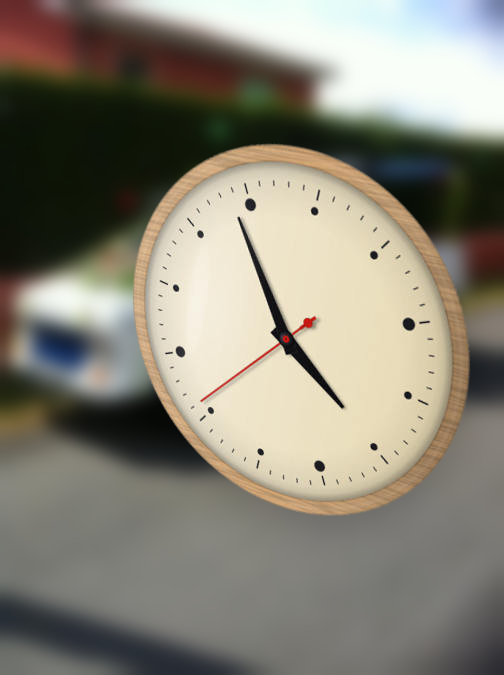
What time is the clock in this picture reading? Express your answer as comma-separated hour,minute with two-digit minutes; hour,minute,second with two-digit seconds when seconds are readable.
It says 4,58,41
